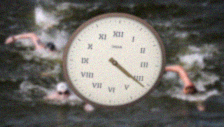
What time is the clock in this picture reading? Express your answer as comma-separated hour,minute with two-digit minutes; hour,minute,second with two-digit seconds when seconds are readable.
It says 4,21
